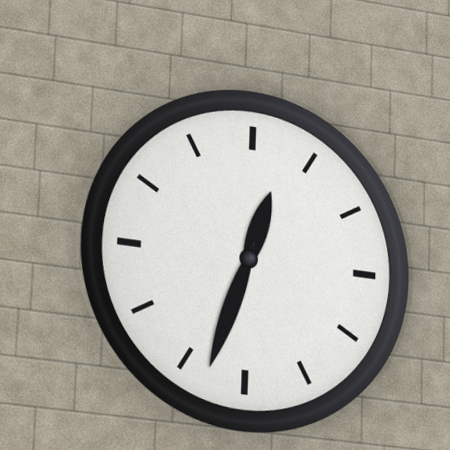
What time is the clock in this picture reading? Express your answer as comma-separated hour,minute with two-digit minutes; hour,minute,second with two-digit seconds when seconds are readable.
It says 12,33
